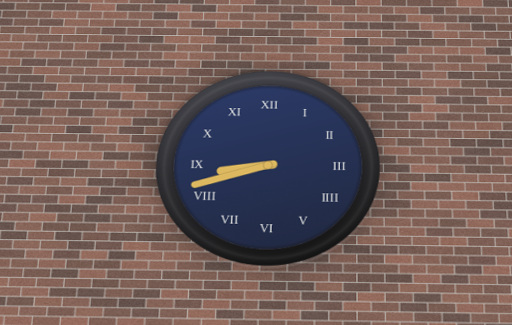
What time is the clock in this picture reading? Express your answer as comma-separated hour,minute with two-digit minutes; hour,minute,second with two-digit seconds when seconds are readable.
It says 8,42
